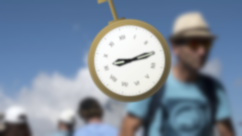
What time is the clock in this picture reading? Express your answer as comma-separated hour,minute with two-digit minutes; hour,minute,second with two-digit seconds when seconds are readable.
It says 9,15
